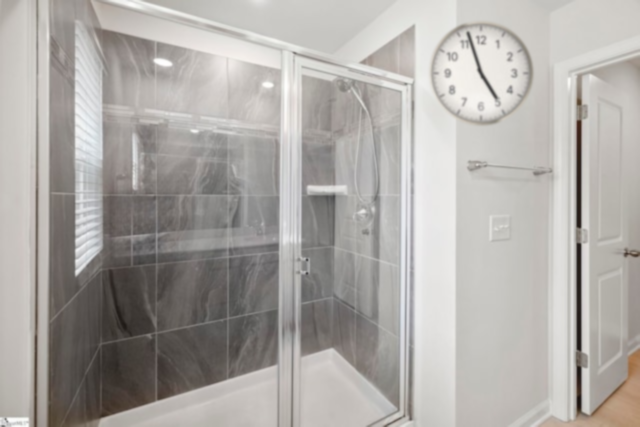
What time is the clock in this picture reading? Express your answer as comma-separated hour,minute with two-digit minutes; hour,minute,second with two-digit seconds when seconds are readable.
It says 4,57
